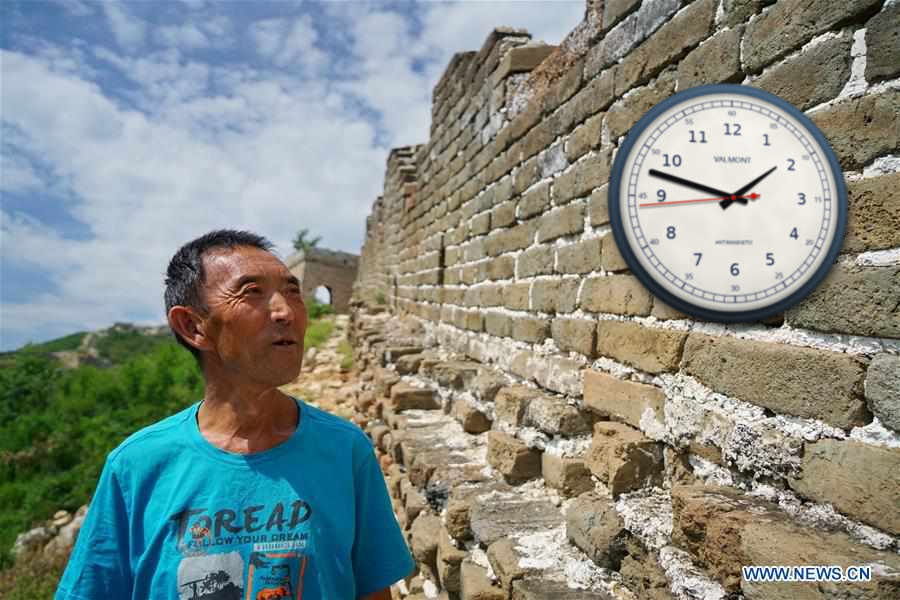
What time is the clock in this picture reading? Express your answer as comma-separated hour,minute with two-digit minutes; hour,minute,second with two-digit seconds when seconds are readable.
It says 1,47,44
